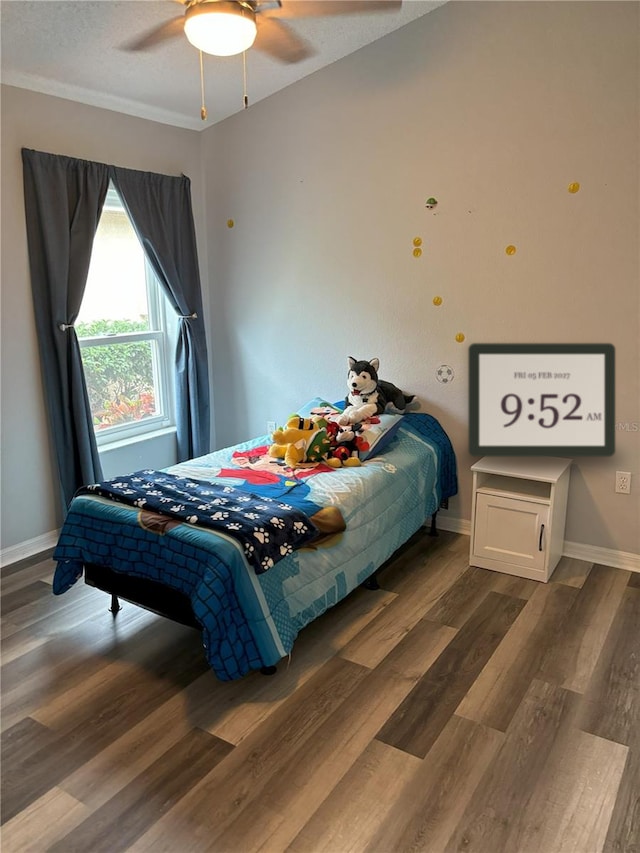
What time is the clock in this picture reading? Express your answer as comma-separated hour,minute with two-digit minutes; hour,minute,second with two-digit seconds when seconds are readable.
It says 9,52
